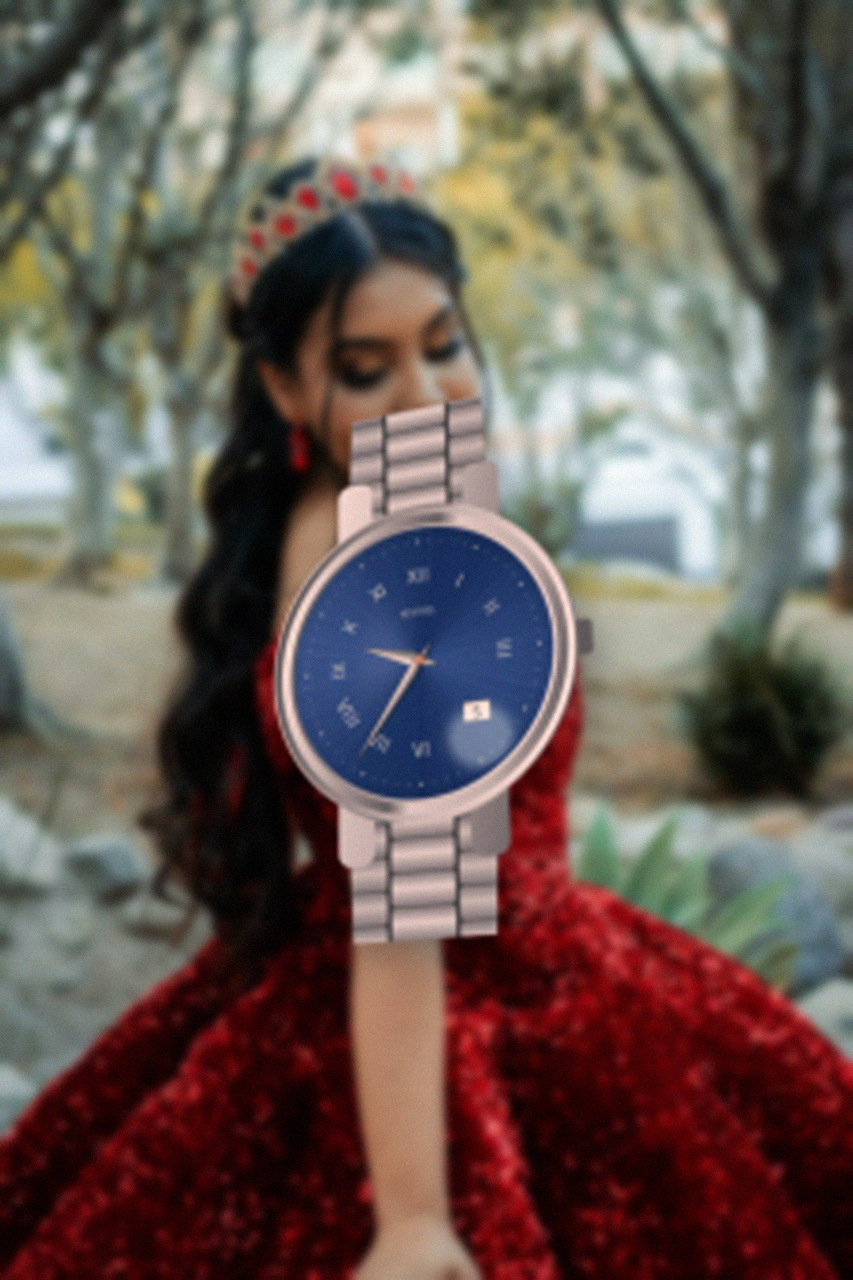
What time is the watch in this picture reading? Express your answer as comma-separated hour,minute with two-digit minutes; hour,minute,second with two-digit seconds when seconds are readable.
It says 9,36
